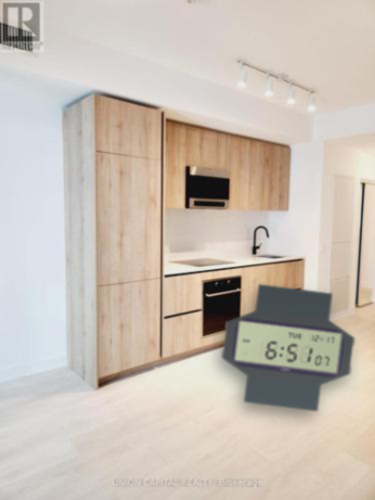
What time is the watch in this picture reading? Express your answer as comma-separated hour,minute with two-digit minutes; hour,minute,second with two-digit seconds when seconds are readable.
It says 6,51
